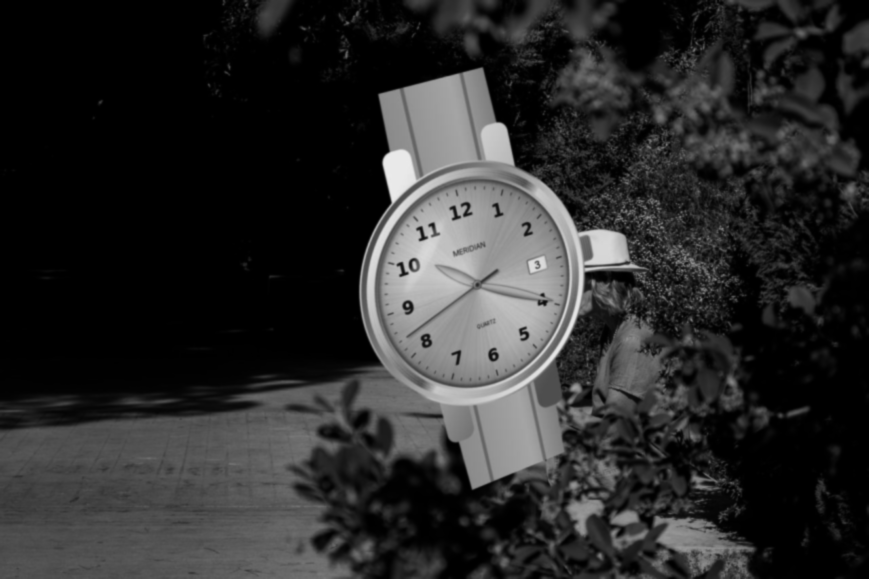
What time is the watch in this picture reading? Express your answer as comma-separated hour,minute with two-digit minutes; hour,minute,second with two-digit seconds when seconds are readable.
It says 10,19,42
